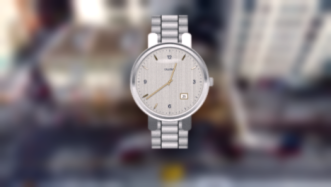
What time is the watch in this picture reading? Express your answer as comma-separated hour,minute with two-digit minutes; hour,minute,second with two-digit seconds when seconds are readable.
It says 12,39
